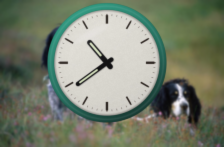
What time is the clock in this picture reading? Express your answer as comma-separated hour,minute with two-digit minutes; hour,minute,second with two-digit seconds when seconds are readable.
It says 10,39
